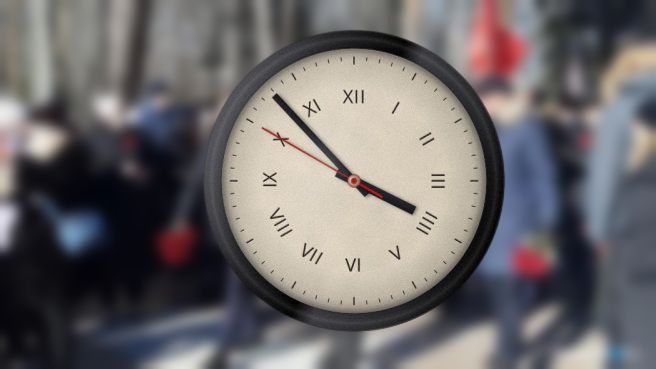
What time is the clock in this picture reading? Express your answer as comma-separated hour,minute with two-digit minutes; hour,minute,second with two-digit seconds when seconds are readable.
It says 3,52,50
